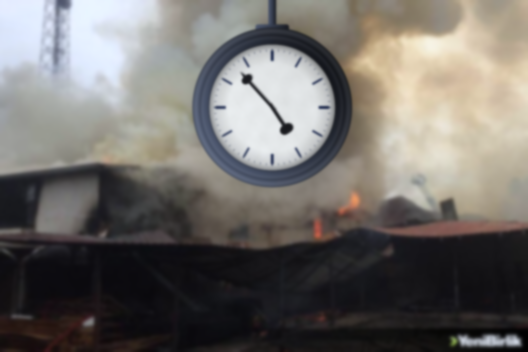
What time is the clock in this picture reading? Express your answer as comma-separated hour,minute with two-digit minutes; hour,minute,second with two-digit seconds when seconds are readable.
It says 4,53
